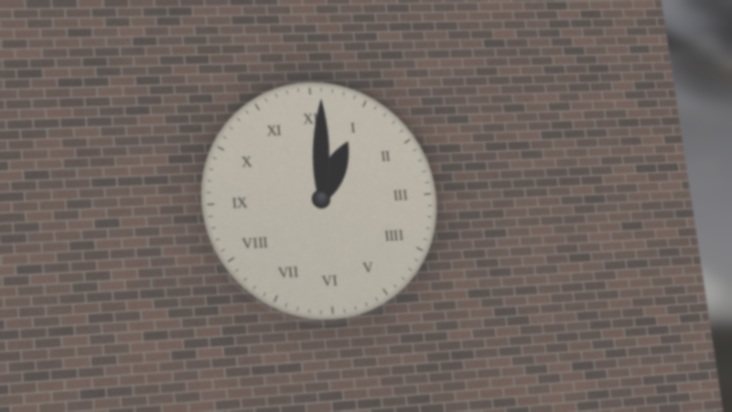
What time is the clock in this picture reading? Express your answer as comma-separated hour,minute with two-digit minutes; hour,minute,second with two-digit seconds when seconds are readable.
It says 1,01
